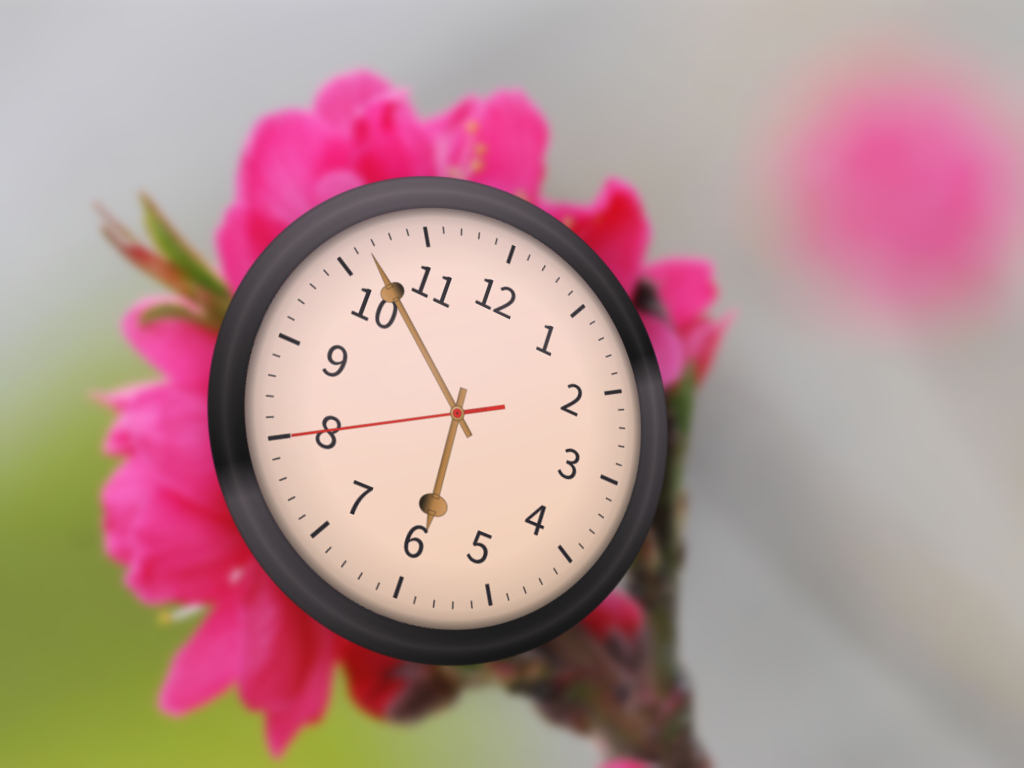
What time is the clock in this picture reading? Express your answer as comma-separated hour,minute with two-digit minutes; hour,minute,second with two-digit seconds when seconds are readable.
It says 5,51,40
